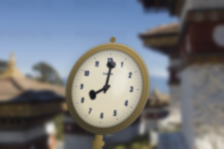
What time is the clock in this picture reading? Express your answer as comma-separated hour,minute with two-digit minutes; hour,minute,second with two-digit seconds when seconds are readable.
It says 8,01
